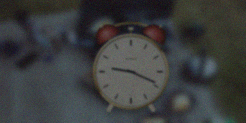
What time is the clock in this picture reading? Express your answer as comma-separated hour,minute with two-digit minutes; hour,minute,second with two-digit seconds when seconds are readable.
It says 9,19
